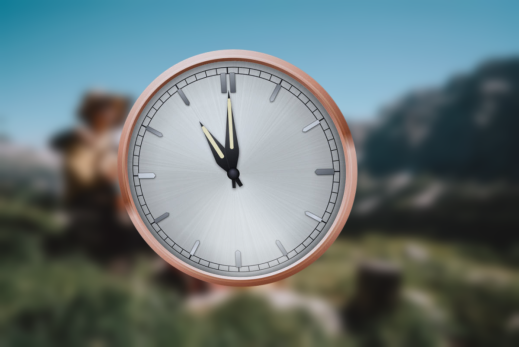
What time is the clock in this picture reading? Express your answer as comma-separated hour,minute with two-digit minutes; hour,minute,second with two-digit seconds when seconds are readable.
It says 11,00
